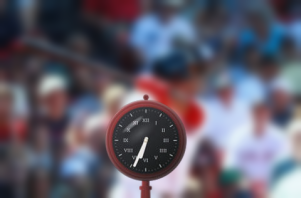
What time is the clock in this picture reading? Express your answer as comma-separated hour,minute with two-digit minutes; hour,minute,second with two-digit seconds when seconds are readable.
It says 6,34
